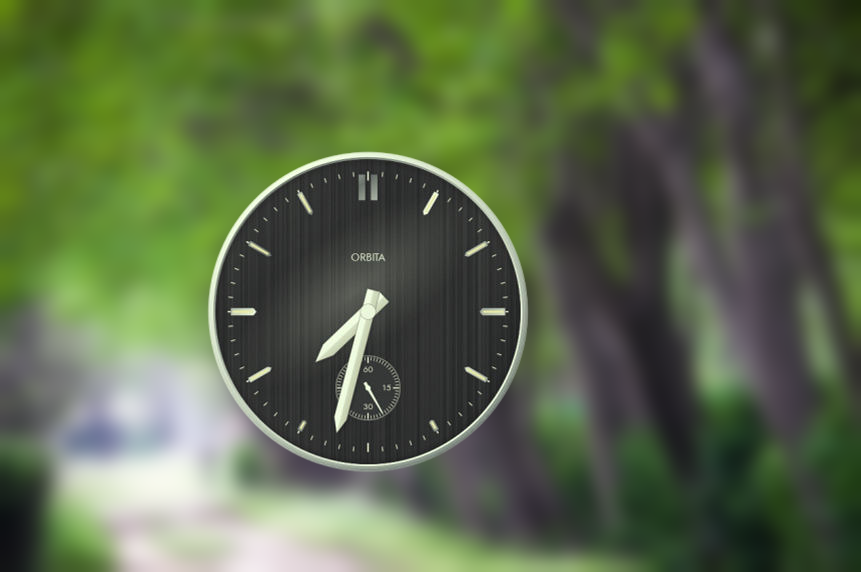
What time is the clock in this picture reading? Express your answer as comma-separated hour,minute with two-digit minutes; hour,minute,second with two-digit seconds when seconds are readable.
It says 7,32,25
